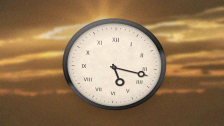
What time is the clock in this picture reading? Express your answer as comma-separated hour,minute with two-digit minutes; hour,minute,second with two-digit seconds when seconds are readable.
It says 5,17
